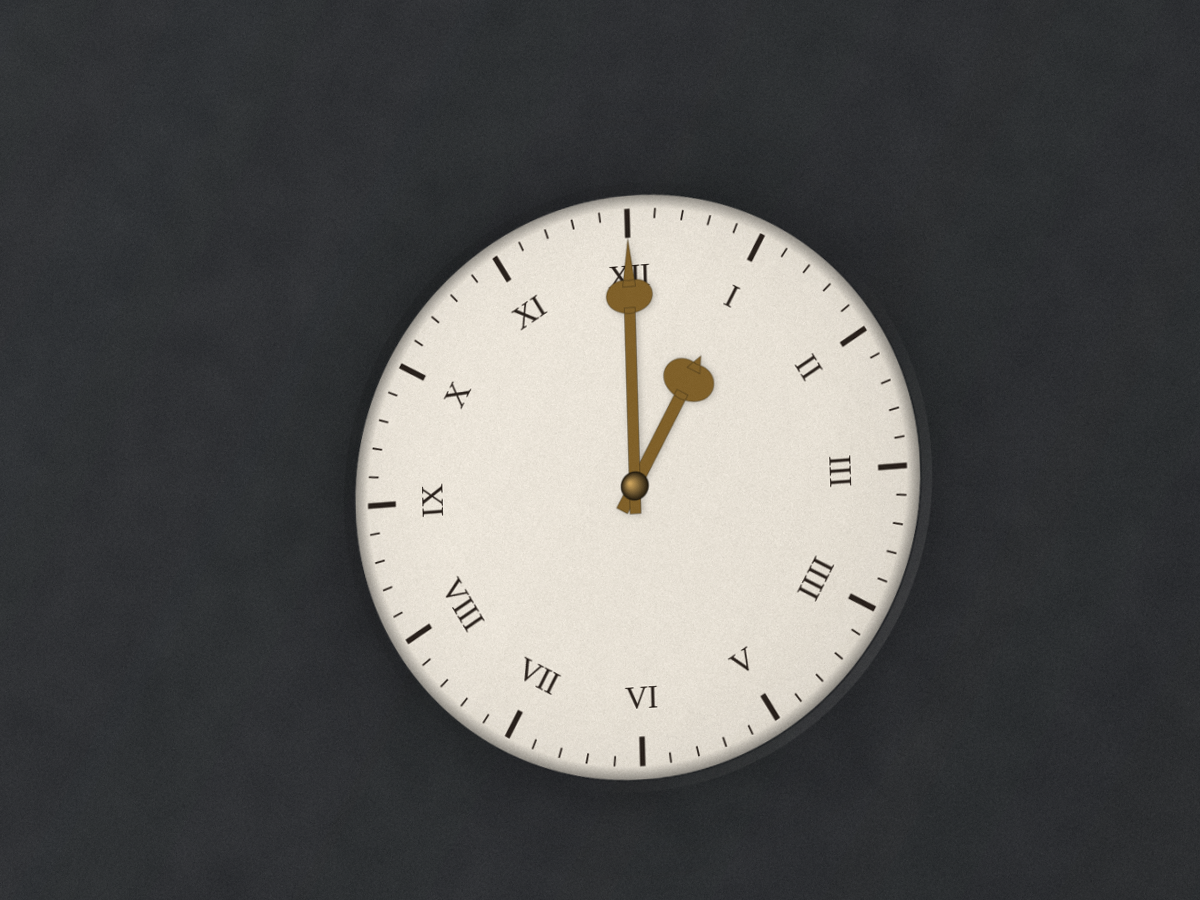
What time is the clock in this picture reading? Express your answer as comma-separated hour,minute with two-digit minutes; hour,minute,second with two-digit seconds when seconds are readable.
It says 1,00
